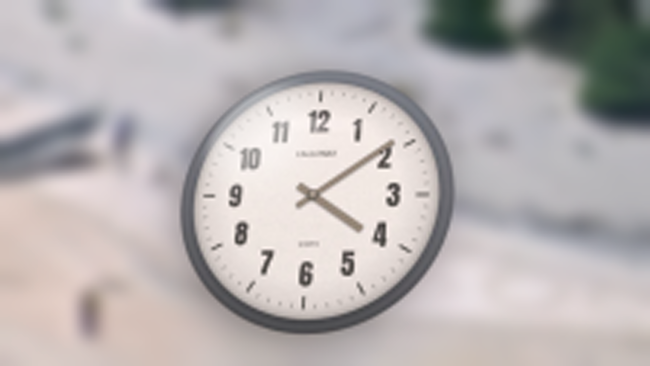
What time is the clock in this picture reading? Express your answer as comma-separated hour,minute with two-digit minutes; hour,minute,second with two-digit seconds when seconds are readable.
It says 4,09
